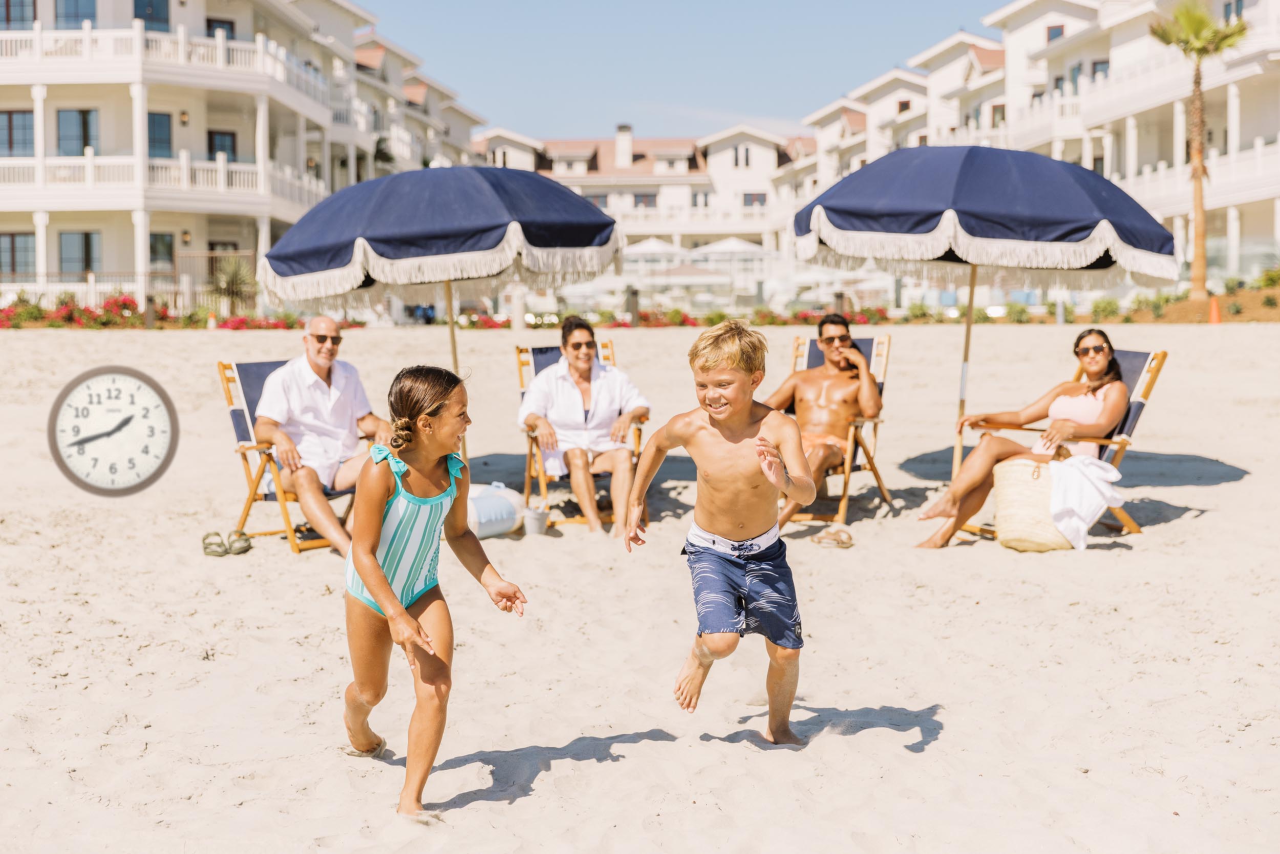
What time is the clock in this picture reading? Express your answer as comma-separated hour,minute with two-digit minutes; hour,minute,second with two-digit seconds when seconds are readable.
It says 1,42
